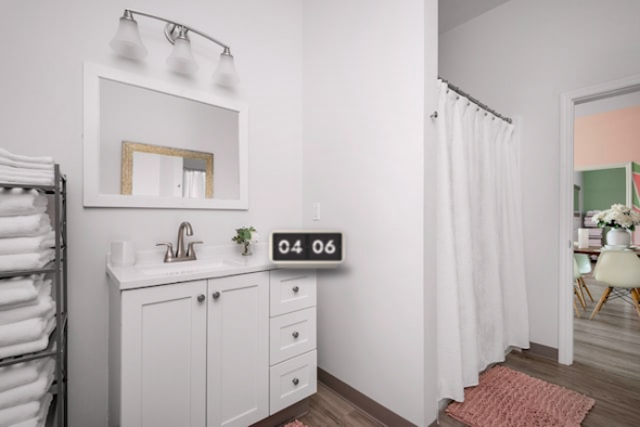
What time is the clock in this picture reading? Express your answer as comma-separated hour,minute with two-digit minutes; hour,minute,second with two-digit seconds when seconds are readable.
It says 4,06
